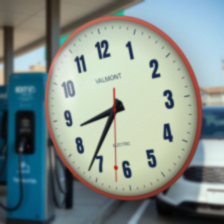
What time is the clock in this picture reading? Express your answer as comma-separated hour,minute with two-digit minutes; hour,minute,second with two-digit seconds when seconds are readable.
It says 8,36,32
